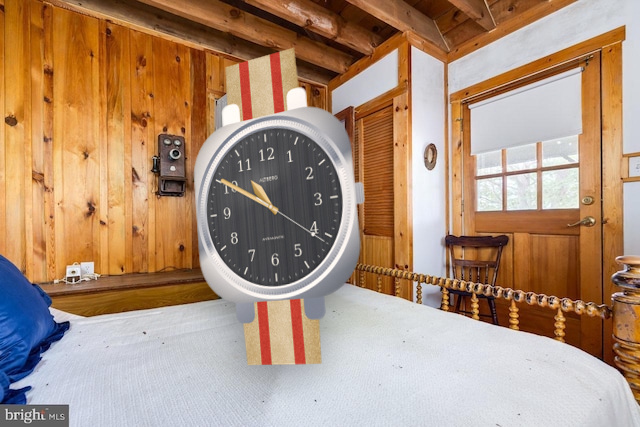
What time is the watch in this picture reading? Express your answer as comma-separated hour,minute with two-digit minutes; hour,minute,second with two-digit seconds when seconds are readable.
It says 10,50,21
